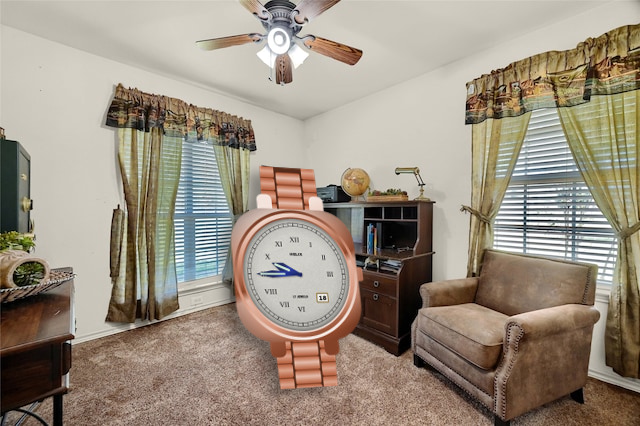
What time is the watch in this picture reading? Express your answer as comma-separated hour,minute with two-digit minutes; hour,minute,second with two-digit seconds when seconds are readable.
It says 9,45
